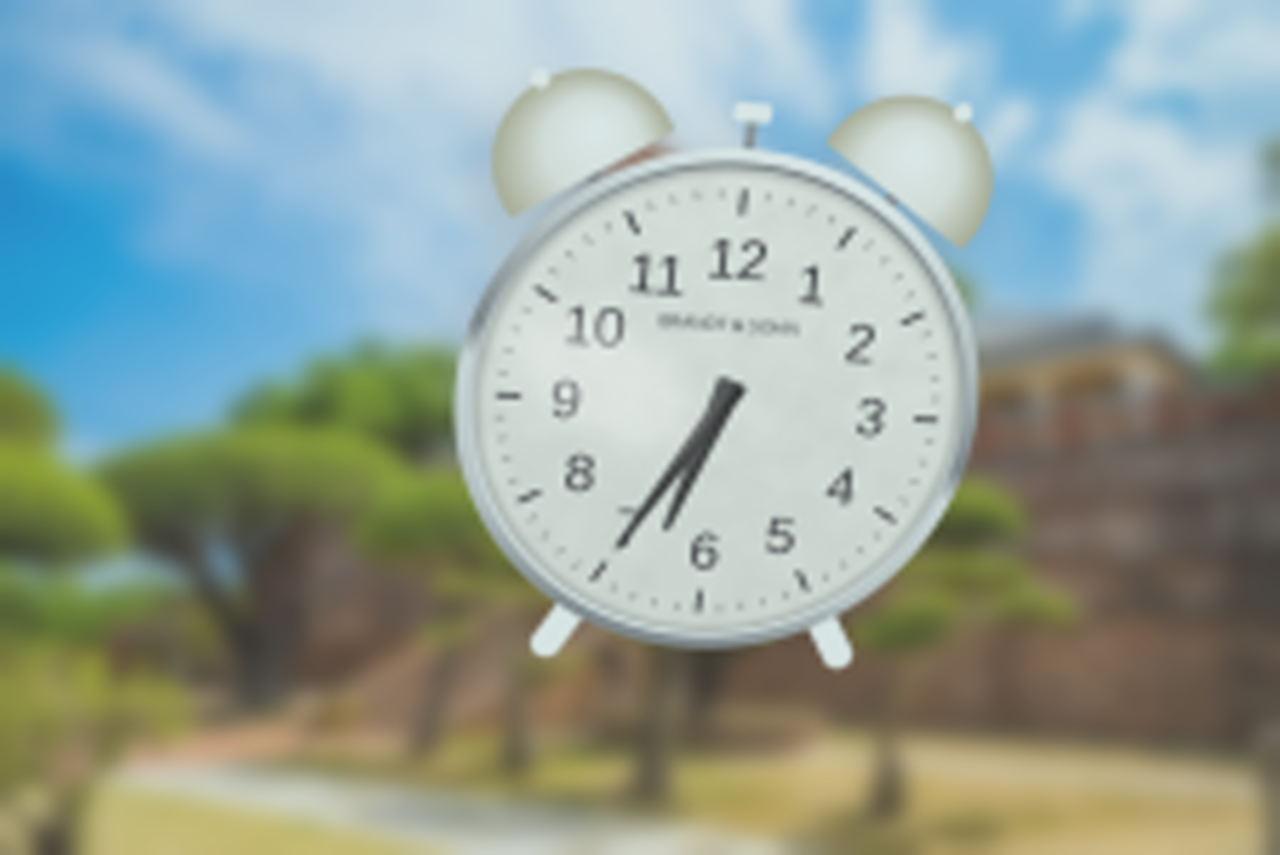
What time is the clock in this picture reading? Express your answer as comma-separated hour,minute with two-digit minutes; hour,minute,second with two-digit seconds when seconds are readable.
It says 6,35
